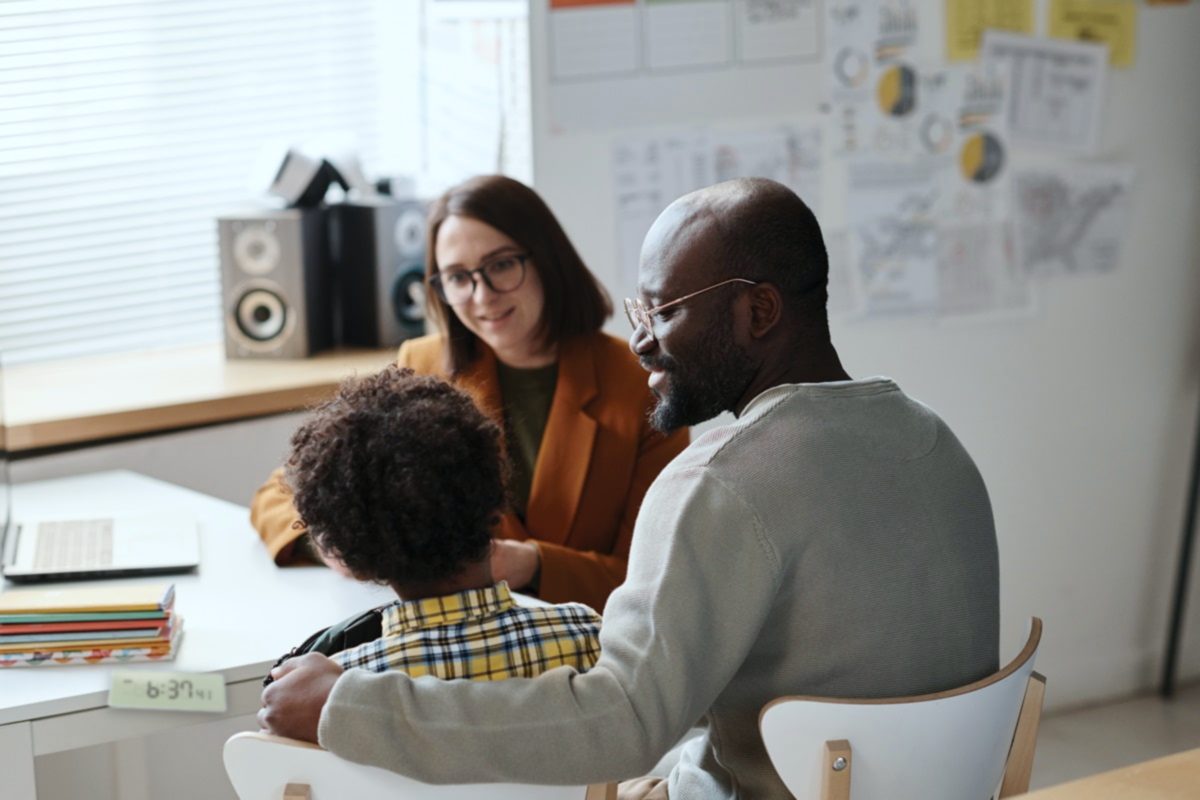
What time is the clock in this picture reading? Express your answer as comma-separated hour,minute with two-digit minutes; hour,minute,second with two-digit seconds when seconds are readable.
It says 6,37
